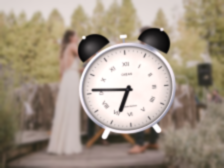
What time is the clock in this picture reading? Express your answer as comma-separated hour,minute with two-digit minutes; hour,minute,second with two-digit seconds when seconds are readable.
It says 6,46
